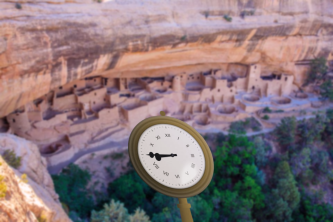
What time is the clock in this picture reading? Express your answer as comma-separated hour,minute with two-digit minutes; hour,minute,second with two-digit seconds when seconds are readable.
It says 8,45
